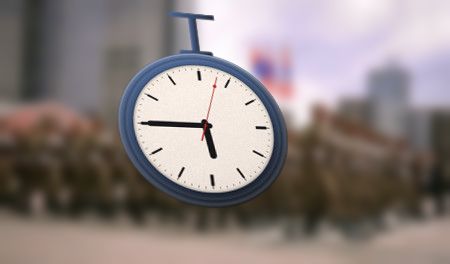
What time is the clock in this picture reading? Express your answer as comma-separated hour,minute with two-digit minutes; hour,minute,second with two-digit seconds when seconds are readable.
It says 5,45,03
